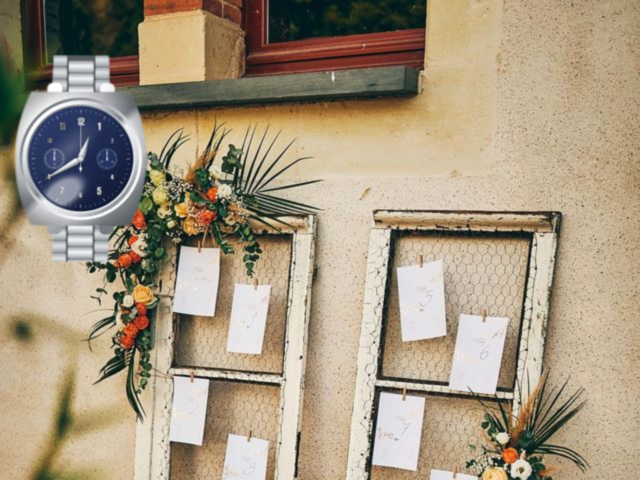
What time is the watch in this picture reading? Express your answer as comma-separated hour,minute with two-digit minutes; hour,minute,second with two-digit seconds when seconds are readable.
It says 12,40
